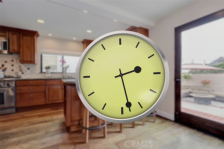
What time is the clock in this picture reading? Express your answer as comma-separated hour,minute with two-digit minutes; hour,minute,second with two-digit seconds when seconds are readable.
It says 2,28
